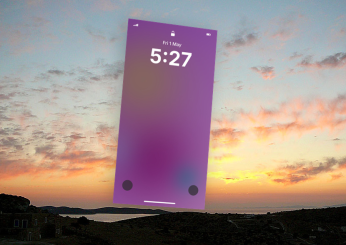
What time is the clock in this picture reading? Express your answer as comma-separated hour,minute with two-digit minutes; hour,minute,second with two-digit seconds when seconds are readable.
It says 5,27
